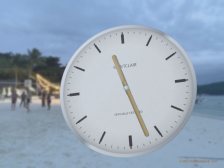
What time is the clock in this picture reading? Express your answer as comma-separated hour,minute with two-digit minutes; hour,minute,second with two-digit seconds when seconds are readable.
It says 11,27
